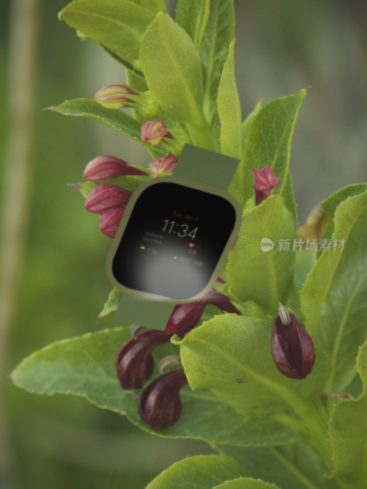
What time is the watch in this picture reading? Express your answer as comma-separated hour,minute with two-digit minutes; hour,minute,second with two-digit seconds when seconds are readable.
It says 11,34
